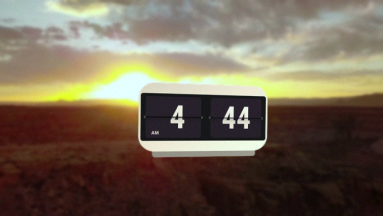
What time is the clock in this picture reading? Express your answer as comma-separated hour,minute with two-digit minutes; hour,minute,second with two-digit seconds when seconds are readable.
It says 4,44
